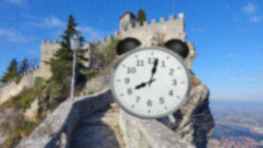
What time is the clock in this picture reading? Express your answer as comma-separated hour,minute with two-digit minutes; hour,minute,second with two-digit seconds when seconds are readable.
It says 8,02
